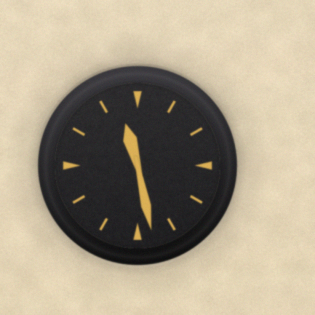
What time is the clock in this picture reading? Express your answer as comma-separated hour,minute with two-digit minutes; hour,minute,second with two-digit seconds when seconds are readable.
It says 11,28
